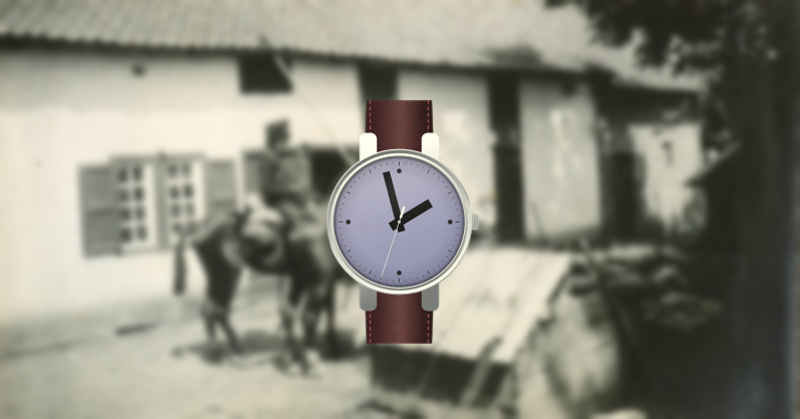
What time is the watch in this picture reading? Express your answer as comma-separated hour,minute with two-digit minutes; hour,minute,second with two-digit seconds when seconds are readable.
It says 1,57,33
